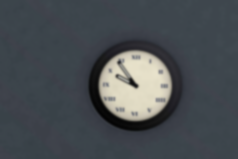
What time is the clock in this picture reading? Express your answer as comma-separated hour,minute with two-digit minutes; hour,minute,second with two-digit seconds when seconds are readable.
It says 9,54
